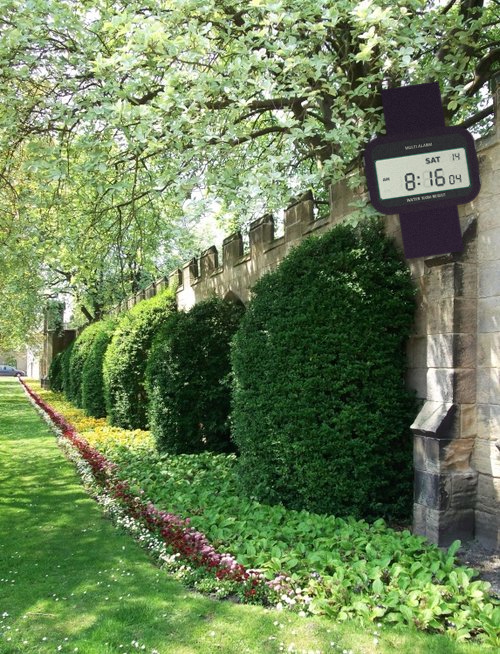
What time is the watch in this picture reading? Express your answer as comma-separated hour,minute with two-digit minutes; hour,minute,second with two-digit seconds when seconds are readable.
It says 8,16,04
